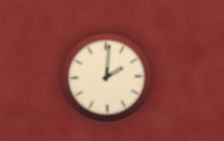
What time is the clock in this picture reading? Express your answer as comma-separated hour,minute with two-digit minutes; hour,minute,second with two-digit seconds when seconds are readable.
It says 2,01
